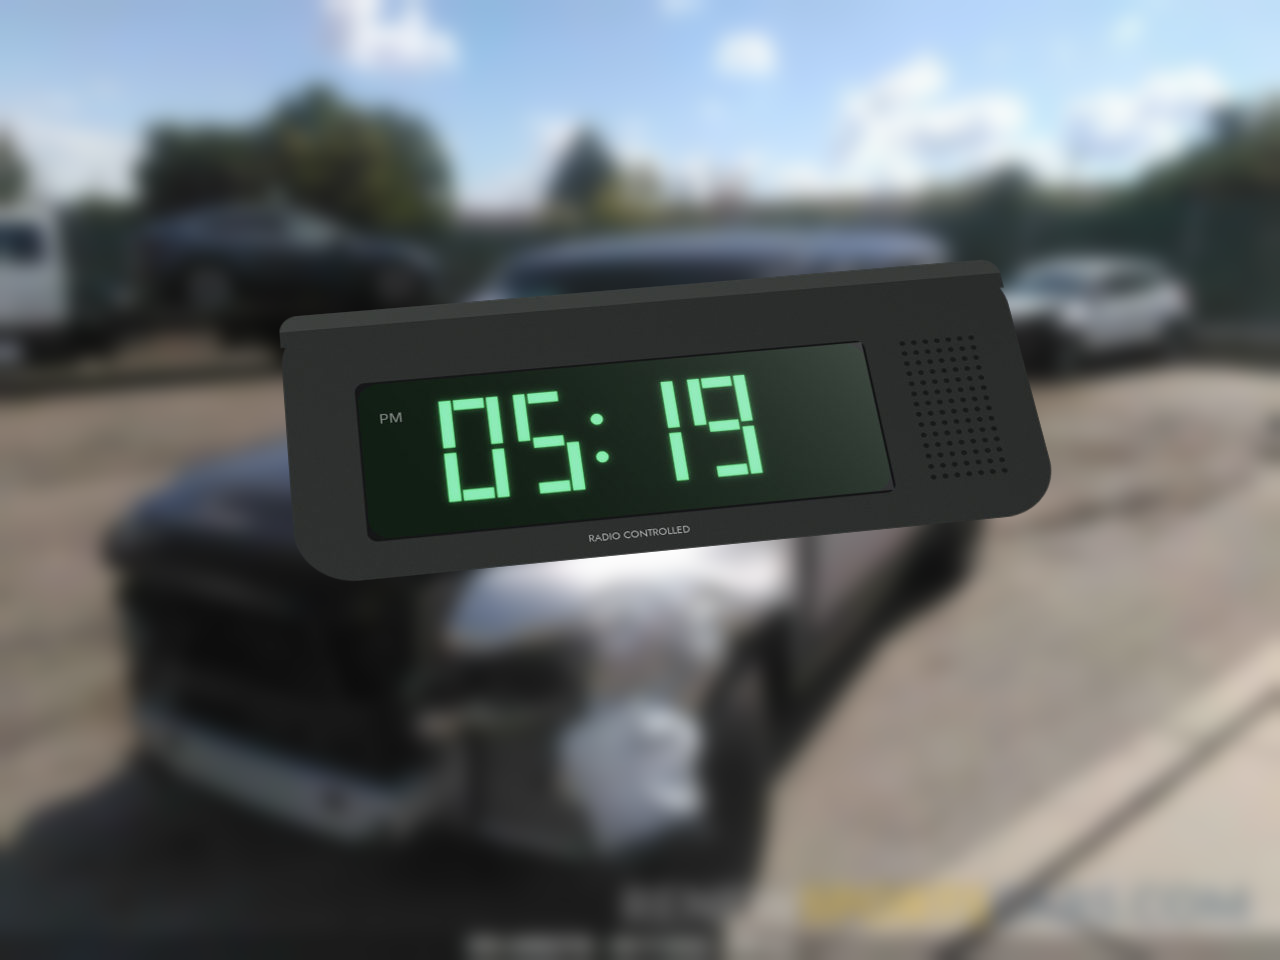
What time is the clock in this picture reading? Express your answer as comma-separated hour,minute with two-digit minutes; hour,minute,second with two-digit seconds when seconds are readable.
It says 5,19
